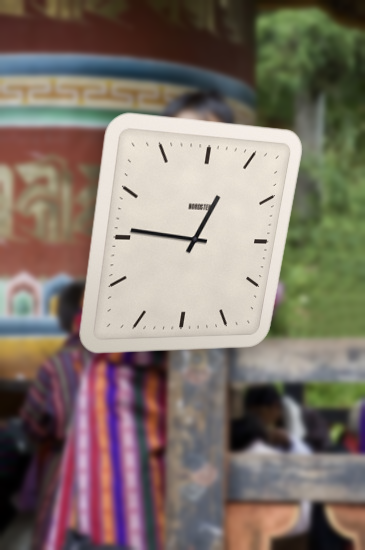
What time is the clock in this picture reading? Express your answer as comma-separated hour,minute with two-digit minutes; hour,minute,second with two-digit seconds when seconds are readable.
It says 12,46
